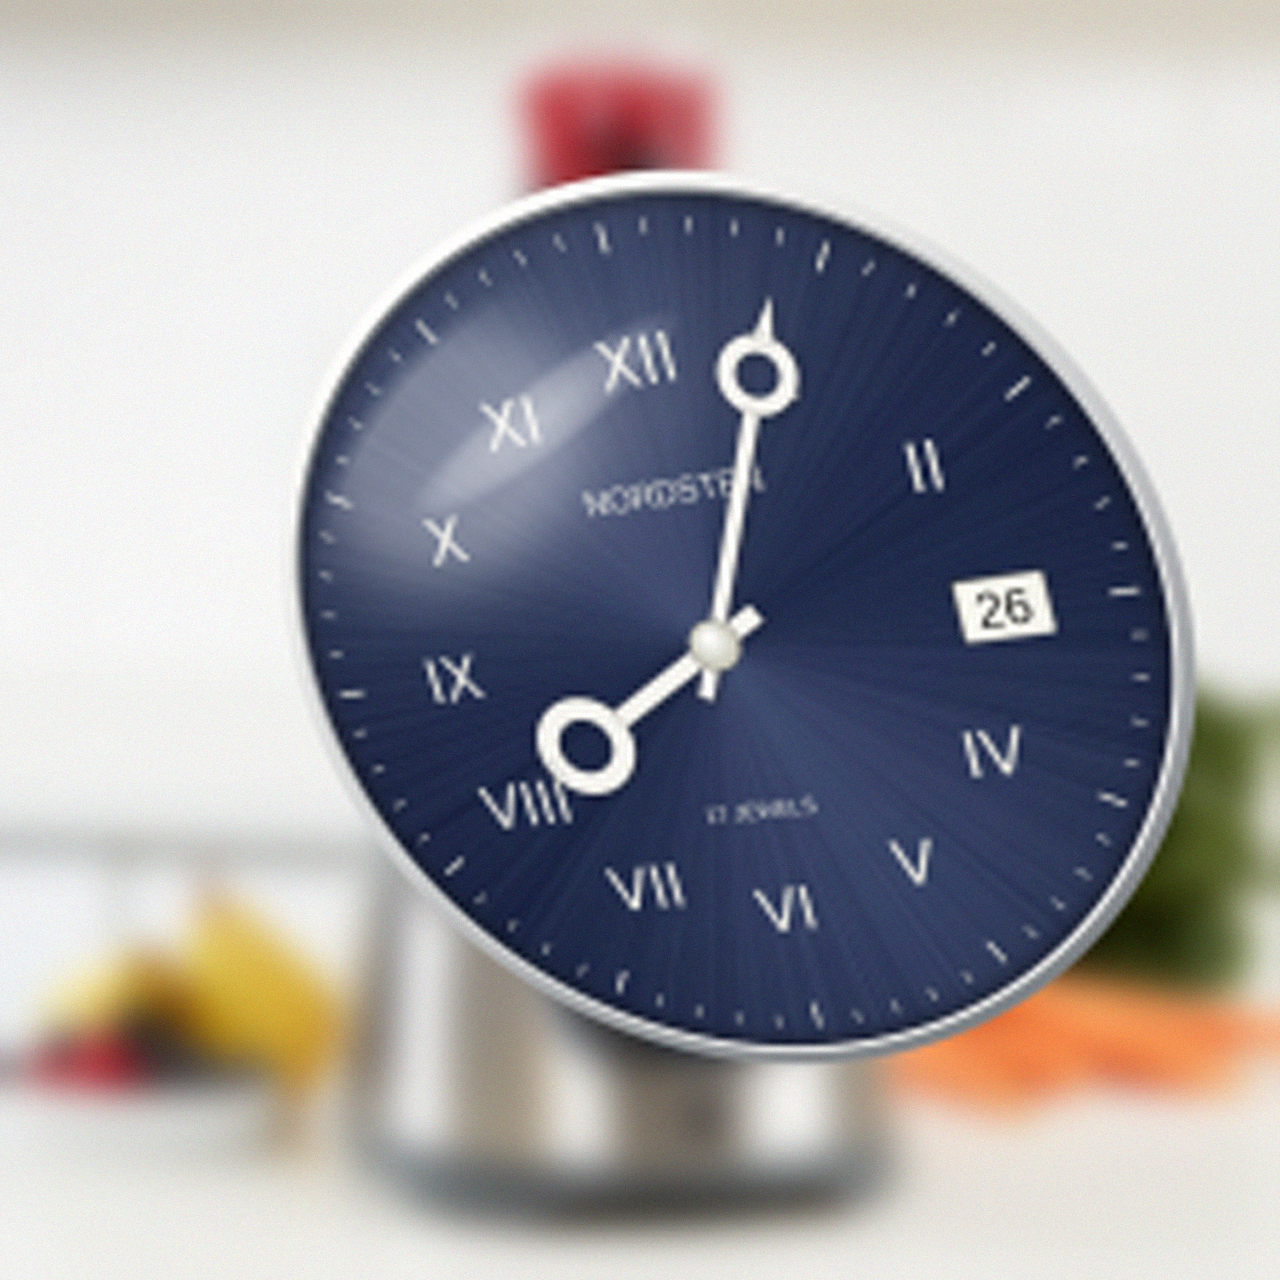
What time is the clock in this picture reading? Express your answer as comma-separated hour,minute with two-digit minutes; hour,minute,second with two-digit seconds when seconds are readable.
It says 8,04
